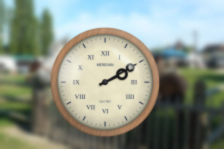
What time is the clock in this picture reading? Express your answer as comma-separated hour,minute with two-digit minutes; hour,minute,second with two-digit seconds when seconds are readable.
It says 2,10
